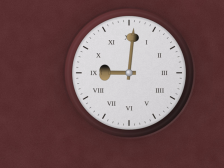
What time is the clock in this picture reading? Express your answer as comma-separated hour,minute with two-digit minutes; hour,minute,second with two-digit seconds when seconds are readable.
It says 9,01
